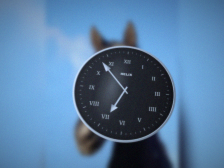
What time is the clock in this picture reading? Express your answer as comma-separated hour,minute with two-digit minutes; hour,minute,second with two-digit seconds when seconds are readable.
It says 6,53
